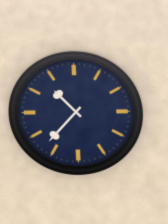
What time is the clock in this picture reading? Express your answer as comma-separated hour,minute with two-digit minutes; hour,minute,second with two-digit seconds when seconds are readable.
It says 10,37
